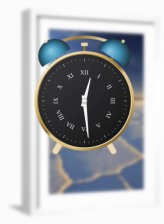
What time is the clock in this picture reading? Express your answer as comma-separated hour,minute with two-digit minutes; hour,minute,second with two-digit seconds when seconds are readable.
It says 12,29
